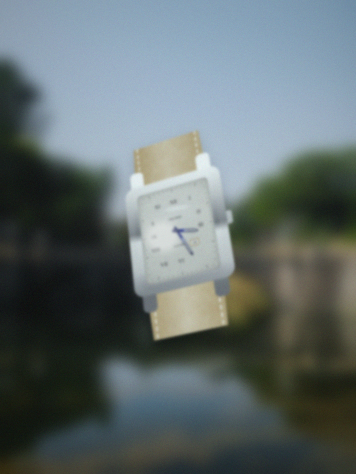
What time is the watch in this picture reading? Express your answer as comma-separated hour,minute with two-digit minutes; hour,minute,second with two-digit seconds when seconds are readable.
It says 3,26
